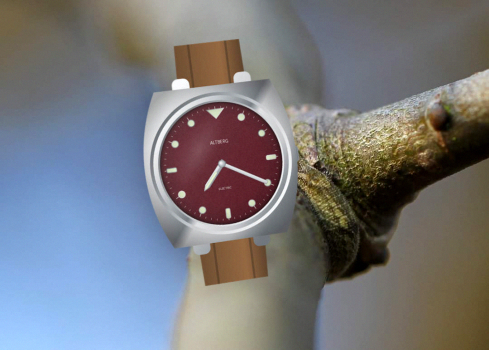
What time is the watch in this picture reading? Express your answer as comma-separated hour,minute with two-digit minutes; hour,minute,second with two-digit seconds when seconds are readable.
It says 7,20
